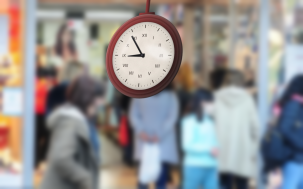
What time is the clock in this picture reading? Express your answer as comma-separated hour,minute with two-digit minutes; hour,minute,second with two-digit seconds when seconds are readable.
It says 8,54
